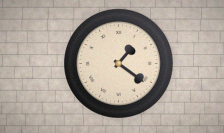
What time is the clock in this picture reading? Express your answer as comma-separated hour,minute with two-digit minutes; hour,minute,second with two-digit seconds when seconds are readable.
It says 1,21
